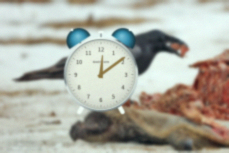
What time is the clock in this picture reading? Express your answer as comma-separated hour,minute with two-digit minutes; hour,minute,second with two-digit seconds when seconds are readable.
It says 12,09
